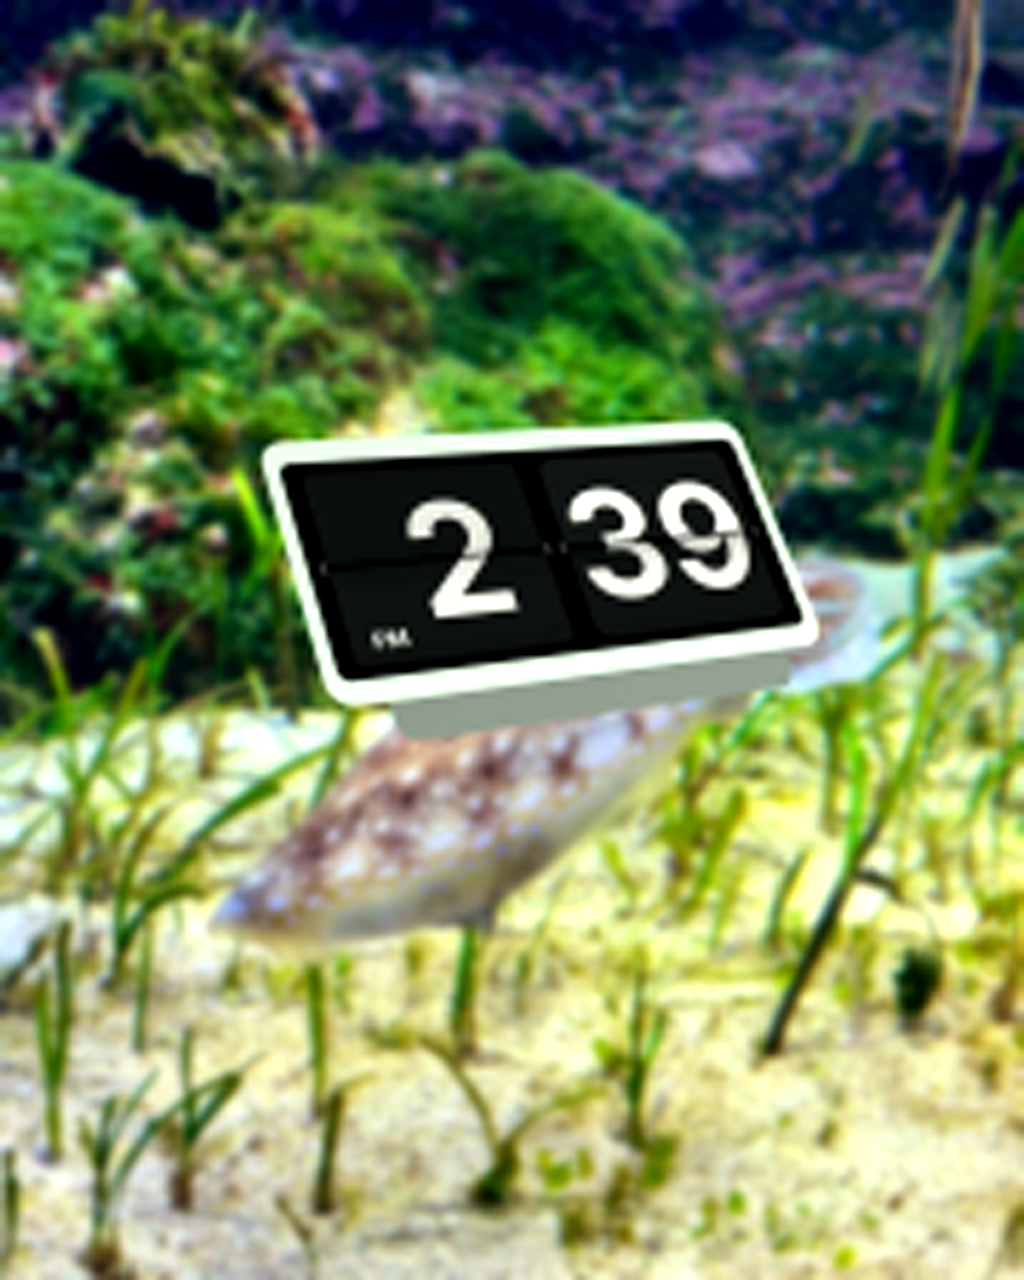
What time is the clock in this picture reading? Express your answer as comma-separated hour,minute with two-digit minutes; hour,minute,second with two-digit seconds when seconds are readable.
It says 2,39
